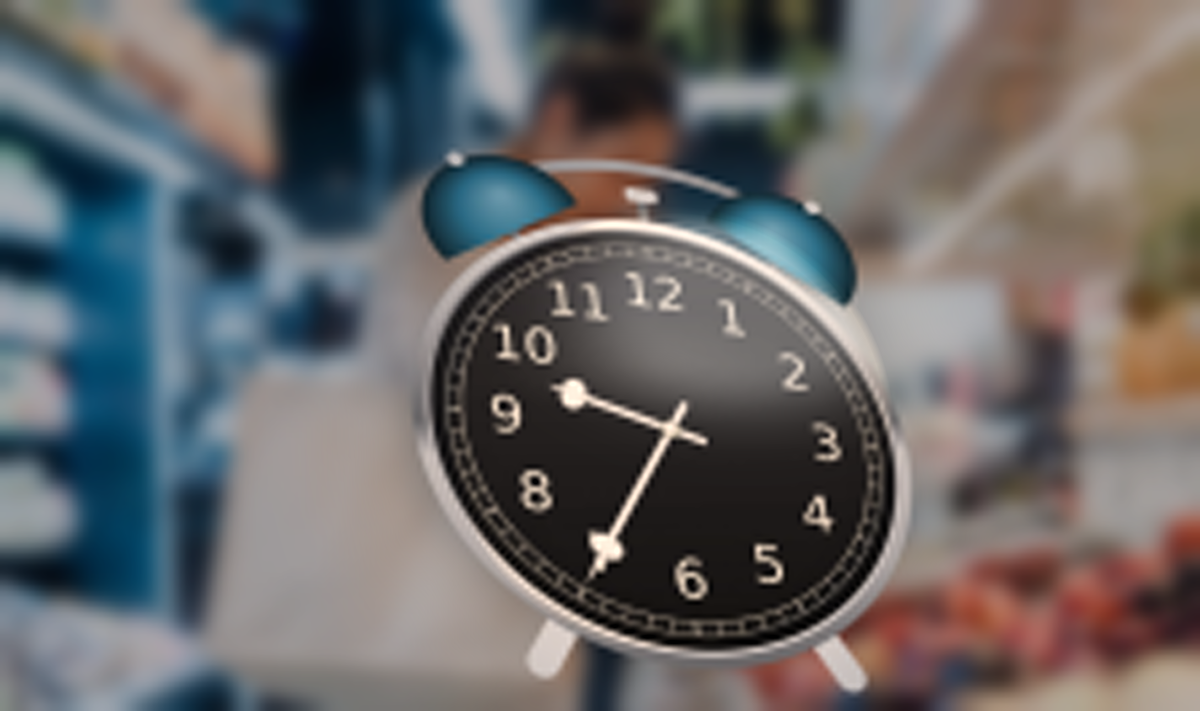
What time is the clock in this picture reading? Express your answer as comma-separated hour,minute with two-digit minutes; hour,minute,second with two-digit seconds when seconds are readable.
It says 9,35
